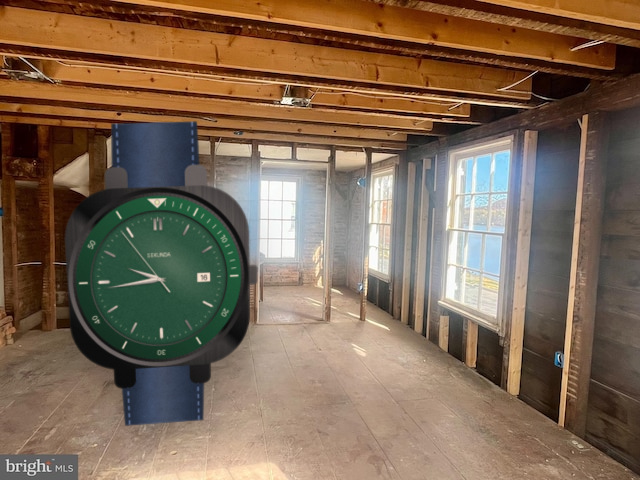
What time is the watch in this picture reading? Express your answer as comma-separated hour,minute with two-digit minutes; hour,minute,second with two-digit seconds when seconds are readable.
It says 9,43,54
